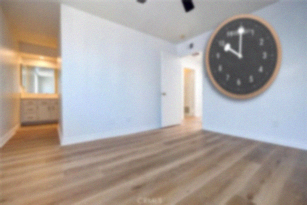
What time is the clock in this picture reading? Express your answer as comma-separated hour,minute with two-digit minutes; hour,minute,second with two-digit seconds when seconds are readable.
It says 10,00
